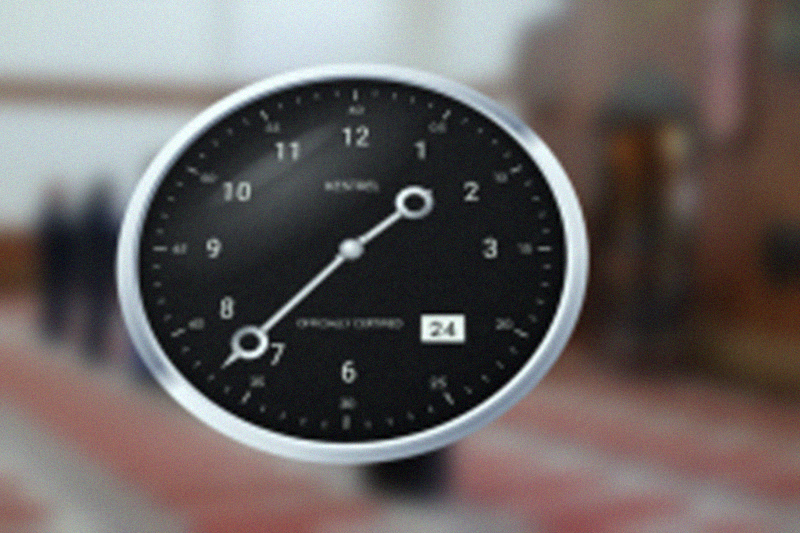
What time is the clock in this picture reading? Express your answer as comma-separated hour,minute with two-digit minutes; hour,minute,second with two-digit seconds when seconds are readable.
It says 1,37
